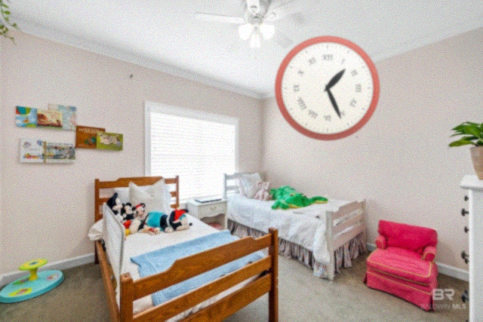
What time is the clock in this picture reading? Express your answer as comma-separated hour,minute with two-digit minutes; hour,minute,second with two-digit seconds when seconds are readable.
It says 1,26
